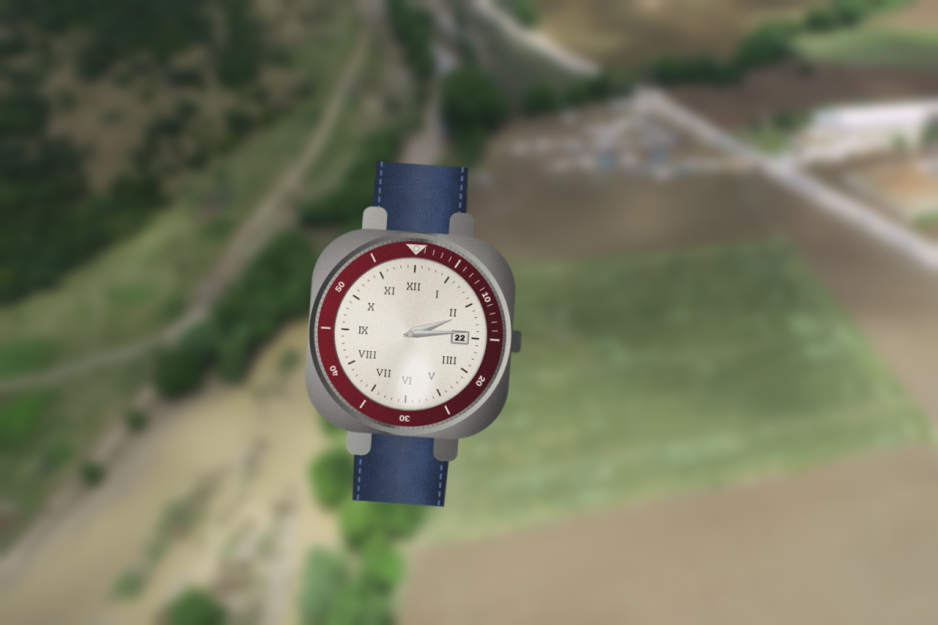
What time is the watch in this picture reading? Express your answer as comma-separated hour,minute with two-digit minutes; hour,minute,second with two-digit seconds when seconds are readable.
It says 2,14
